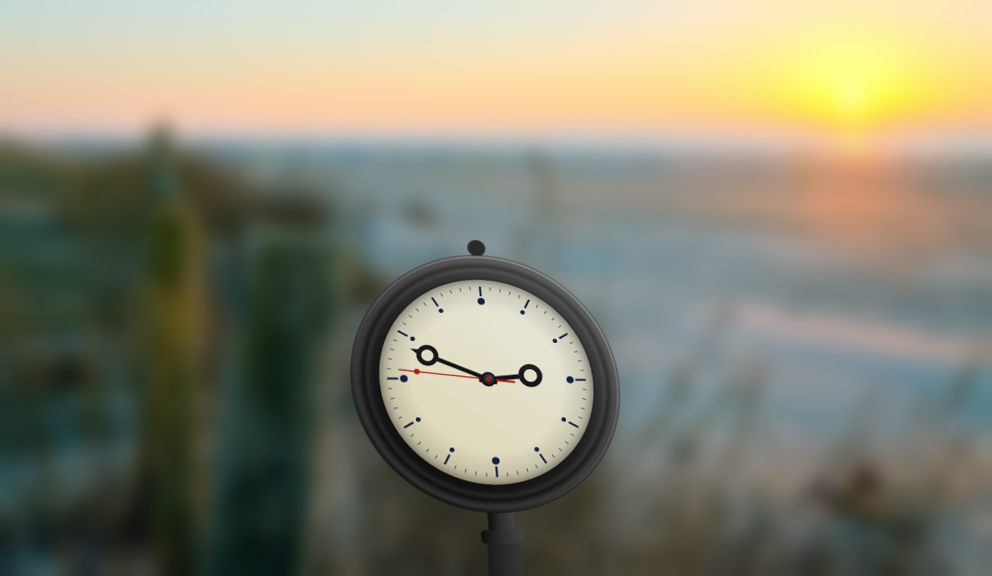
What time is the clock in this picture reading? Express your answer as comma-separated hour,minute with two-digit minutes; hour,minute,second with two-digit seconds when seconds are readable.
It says 2,48,46
